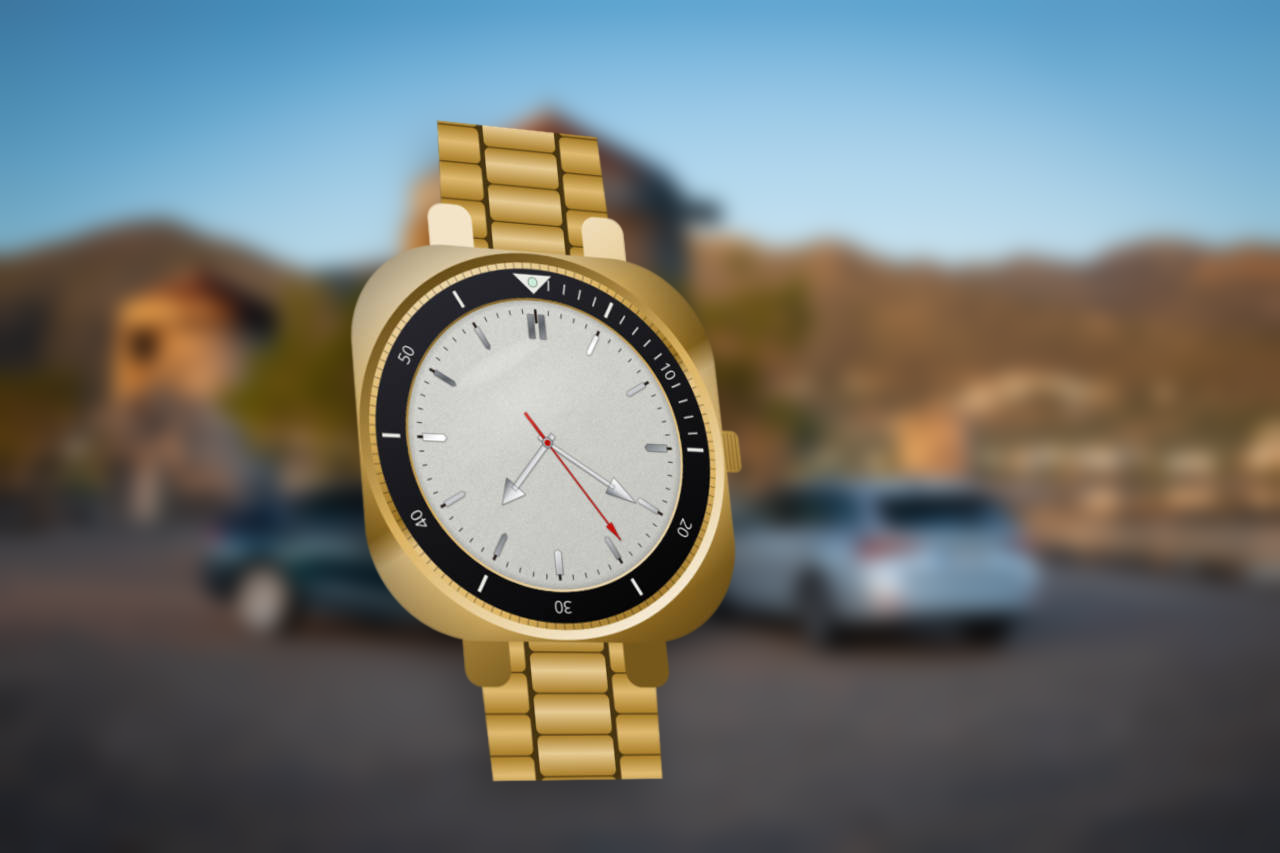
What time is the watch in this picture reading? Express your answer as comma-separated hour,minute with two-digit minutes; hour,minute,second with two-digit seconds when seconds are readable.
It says 7,20,24
